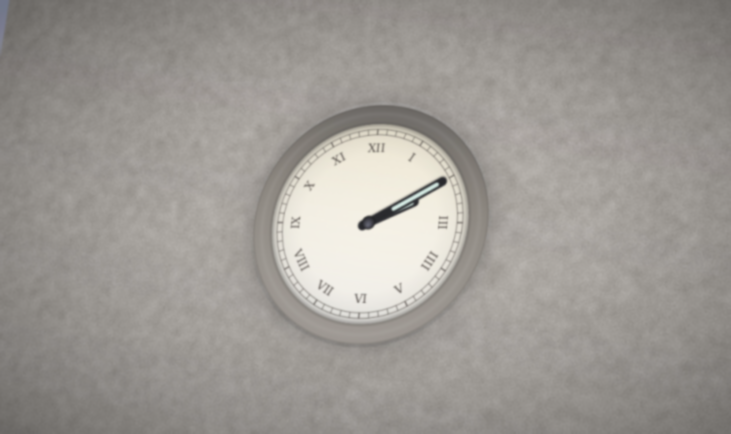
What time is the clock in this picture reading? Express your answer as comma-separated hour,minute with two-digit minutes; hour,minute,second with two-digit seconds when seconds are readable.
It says 2,10
